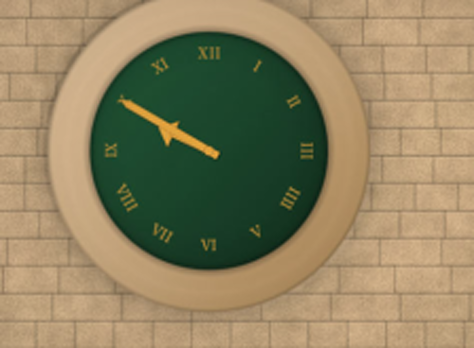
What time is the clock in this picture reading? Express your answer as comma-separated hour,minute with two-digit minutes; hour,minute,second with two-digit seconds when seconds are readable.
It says 9,50
